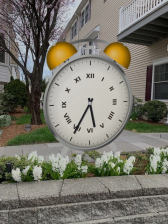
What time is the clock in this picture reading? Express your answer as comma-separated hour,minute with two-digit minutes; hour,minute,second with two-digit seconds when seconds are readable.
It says 5,35
